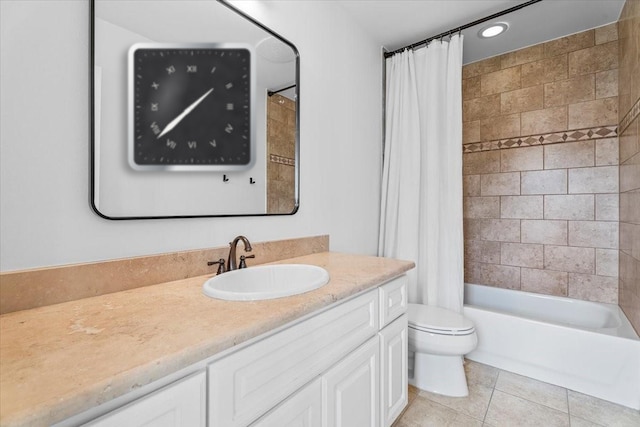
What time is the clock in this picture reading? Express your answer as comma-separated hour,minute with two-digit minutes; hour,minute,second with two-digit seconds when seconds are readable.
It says 1,38
